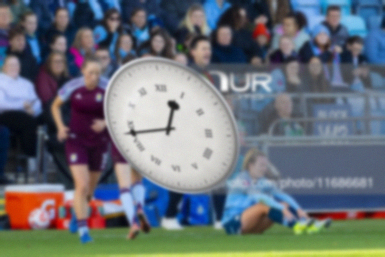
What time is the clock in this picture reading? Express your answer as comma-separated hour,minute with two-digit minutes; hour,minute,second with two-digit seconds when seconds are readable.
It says 12,43
